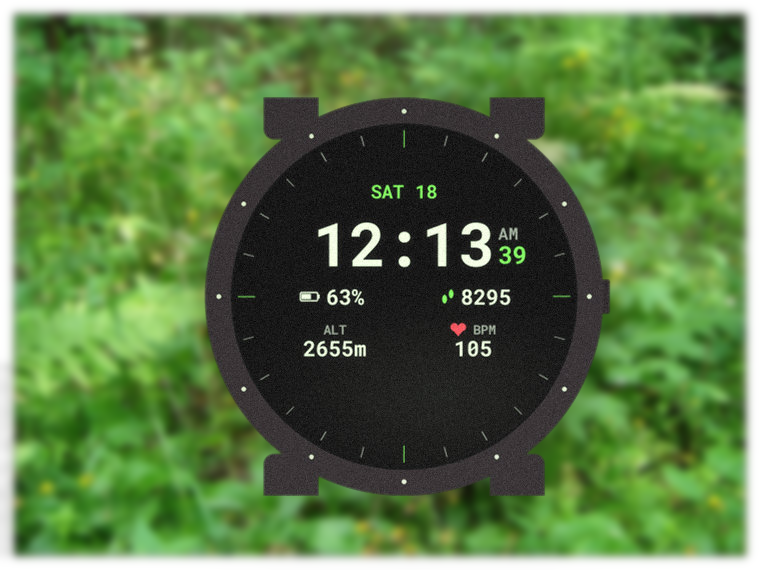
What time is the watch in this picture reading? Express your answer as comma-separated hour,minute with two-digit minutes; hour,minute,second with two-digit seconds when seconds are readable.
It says 12,13,39
